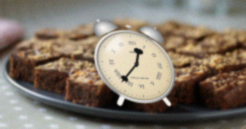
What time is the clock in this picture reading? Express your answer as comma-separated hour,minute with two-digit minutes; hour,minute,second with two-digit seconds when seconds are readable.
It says 12,37
